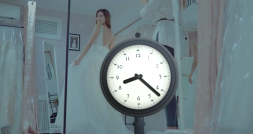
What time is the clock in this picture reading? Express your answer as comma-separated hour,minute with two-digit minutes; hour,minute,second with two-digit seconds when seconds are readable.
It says 8,22
